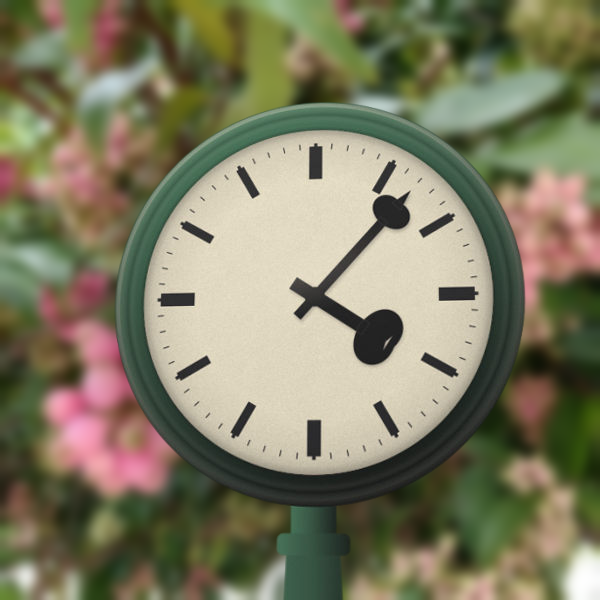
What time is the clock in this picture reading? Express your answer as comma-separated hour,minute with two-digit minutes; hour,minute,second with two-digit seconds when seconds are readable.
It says 4,07
